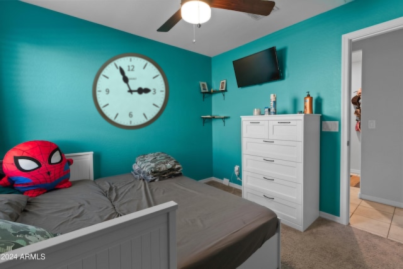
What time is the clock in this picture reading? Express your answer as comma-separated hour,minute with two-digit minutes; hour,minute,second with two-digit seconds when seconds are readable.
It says 2,56
